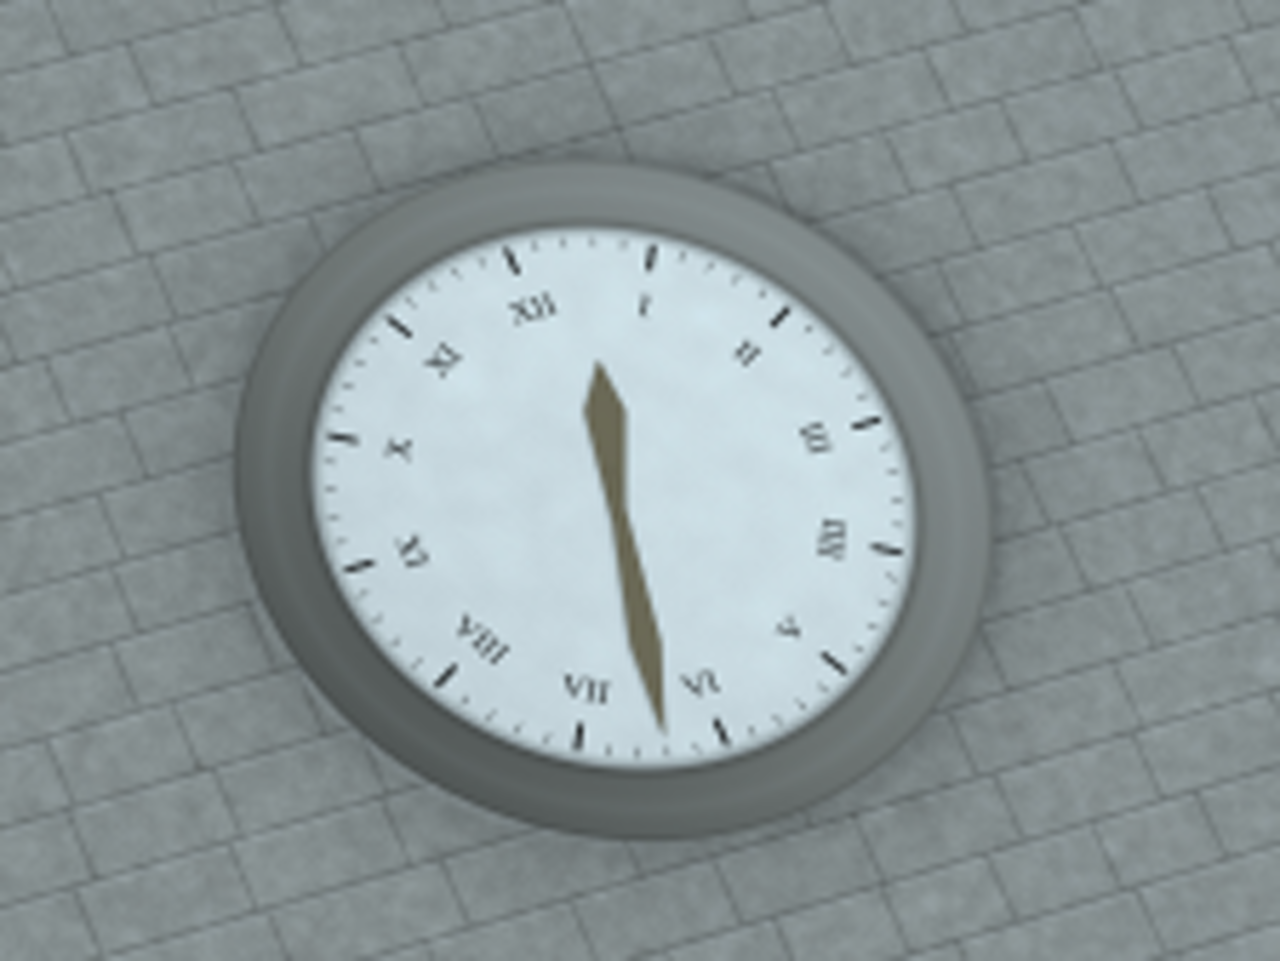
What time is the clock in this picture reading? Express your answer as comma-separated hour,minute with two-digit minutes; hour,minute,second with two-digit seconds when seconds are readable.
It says 12,32
